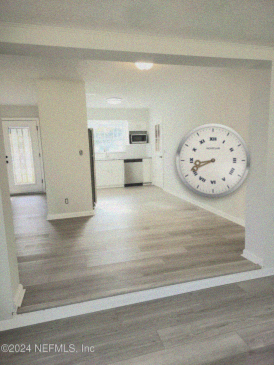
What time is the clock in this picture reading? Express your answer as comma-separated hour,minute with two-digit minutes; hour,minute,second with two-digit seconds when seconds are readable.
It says 8,41
